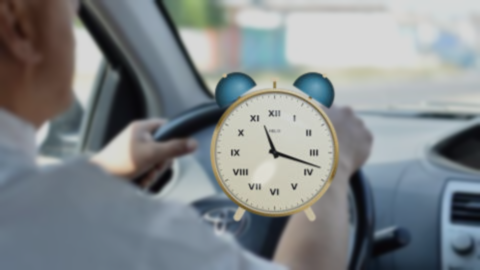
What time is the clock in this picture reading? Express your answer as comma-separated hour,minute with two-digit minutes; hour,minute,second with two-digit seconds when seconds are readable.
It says 11,18
